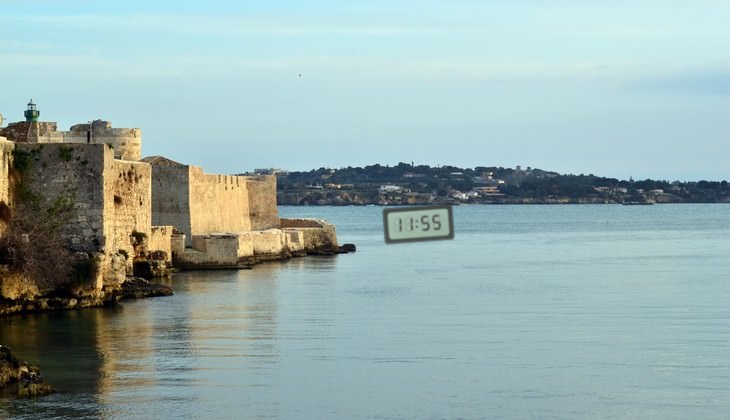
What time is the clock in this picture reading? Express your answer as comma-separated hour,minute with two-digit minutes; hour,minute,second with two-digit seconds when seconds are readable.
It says 11,55
